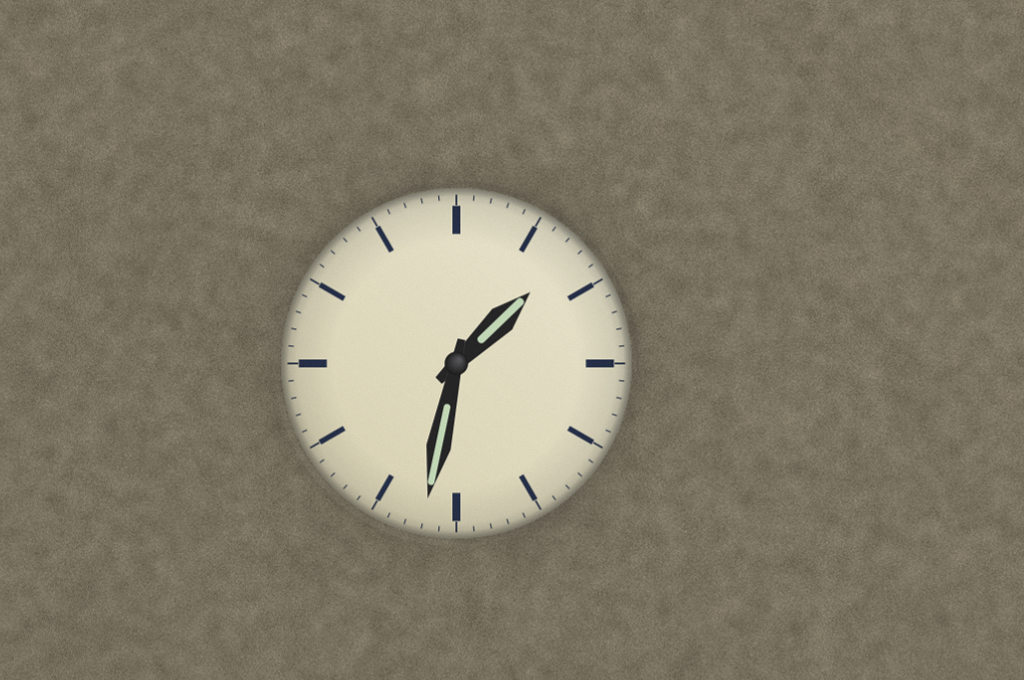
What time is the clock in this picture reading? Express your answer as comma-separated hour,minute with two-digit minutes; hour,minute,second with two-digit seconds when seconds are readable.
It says 1,32
